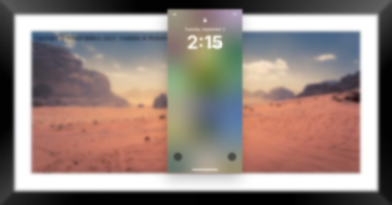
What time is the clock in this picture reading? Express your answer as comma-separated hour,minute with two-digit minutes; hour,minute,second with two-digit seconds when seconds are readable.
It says 2,15
